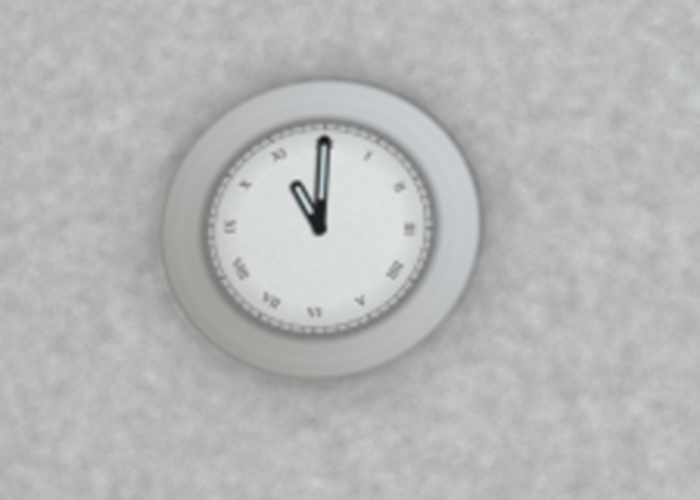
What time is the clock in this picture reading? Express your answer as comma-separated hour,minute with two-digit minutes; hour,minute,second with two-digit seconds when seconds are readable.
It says 11,00
